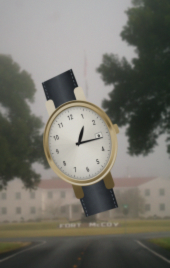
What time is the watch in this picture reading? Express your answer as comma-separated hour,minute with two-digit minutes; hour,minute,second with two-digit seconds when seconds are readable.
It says 1,16
